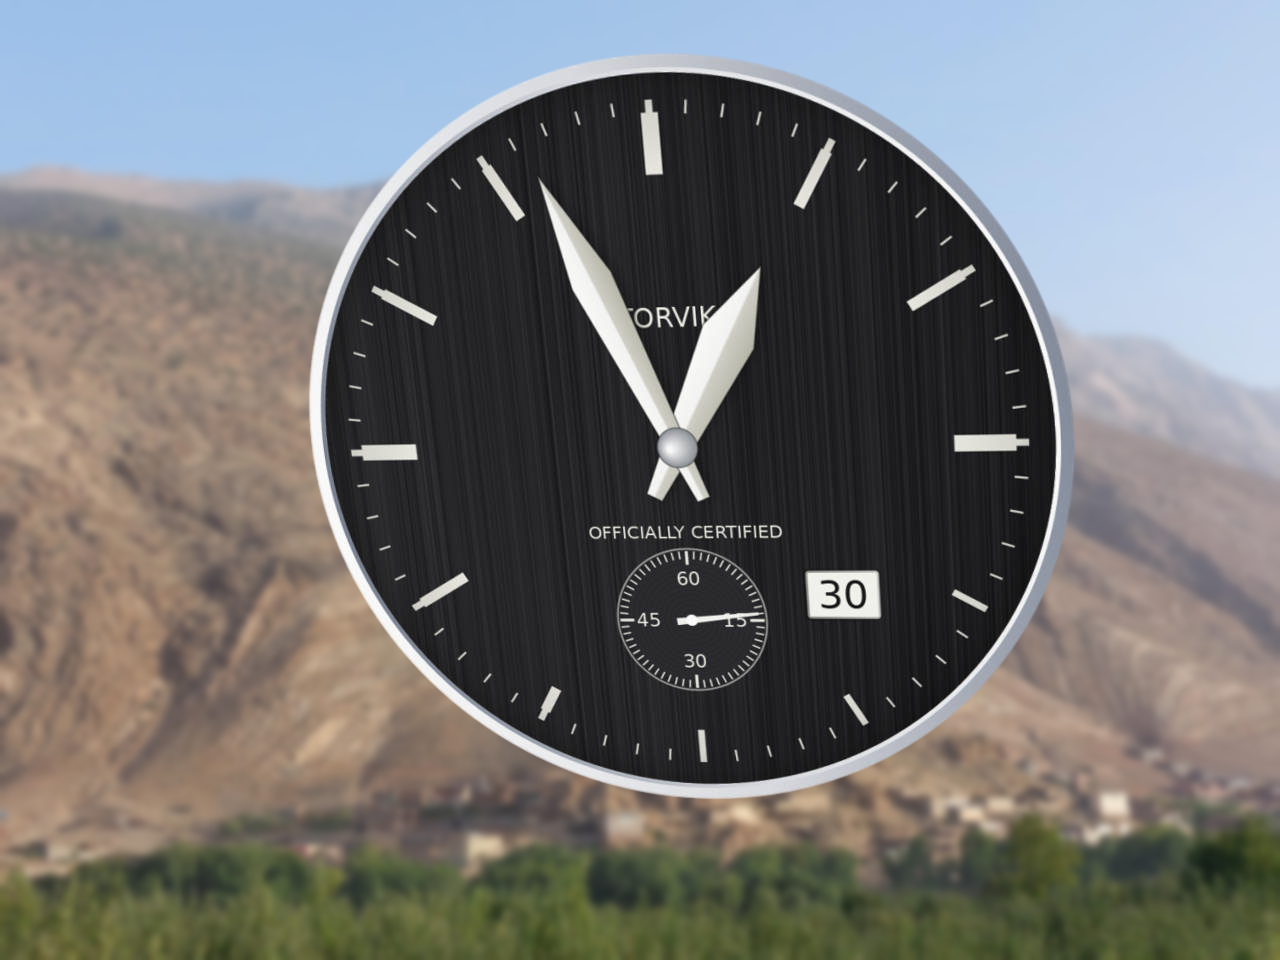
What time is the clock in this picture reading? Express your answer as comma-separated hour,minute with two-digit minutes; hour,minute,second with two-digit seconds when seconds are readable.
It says 12,56,14
